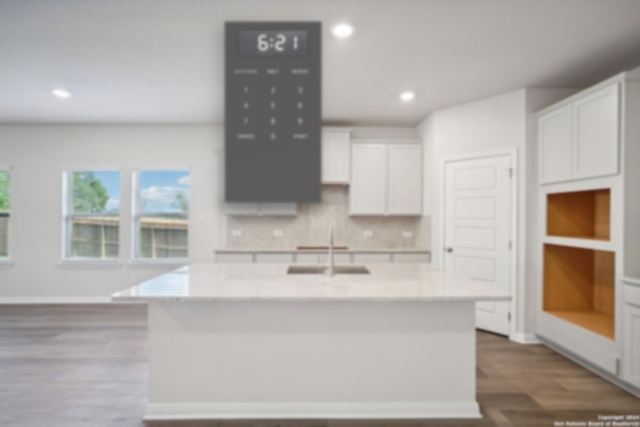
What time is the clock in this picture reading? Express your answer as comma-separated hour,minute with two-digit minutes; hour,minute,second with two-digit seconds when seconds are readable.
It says 6,21
